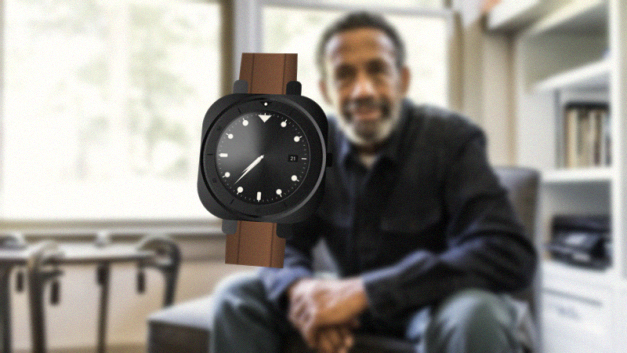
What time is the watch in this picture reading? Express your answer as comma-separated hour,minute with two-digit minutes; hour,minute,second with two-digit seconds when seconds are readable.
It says 7,37
